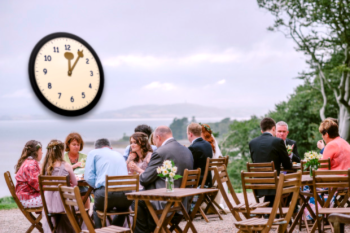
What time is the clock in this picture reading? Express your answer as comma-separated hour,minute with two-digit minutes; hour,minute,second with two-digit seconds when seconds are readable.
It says 12,06
